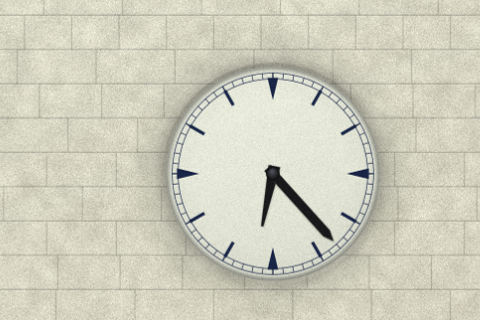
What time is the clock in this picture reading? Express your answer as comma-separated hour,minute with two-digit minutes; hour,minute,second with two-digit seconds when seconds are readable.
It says 6,23
